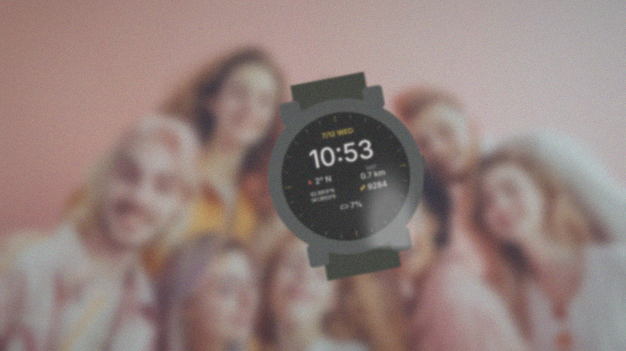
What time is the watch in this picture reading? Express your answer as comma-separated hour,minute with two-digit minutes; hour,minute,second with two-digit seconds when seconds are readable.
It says 10,53
